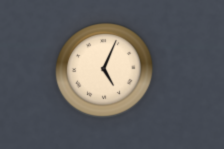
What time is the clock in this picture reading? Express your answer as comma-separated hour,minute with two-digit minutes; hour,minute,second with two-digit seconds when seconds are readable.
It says 5,04
